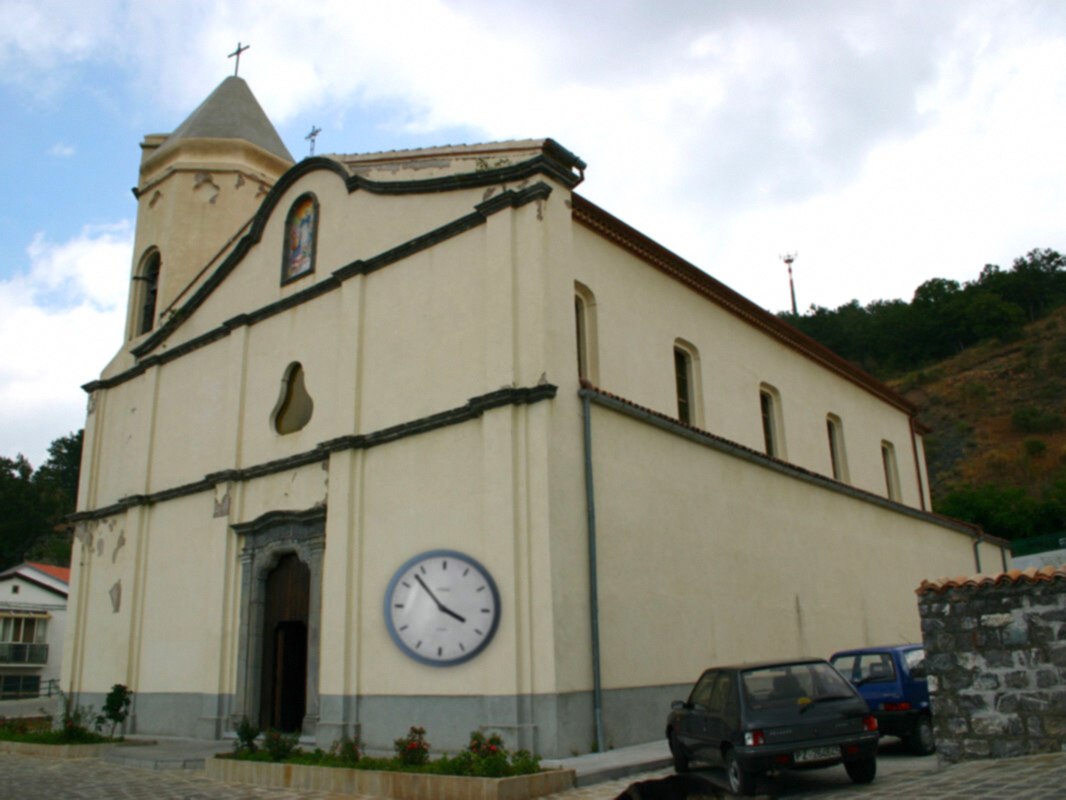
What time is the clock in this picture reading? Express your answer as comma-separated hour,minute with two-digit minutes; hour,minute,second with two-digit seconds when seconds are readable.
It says 3,53
